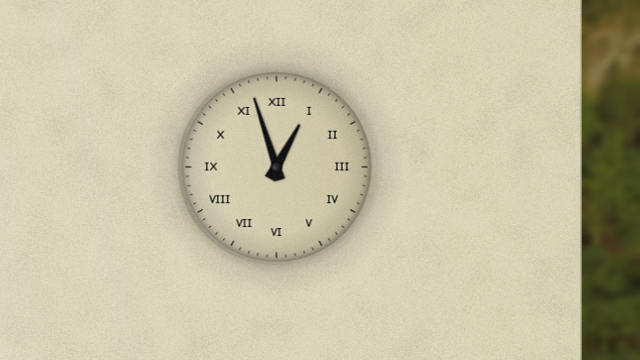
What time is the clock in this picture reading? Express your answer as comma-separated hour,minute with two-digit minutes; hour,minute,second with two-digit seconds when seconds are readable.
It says 12,57
